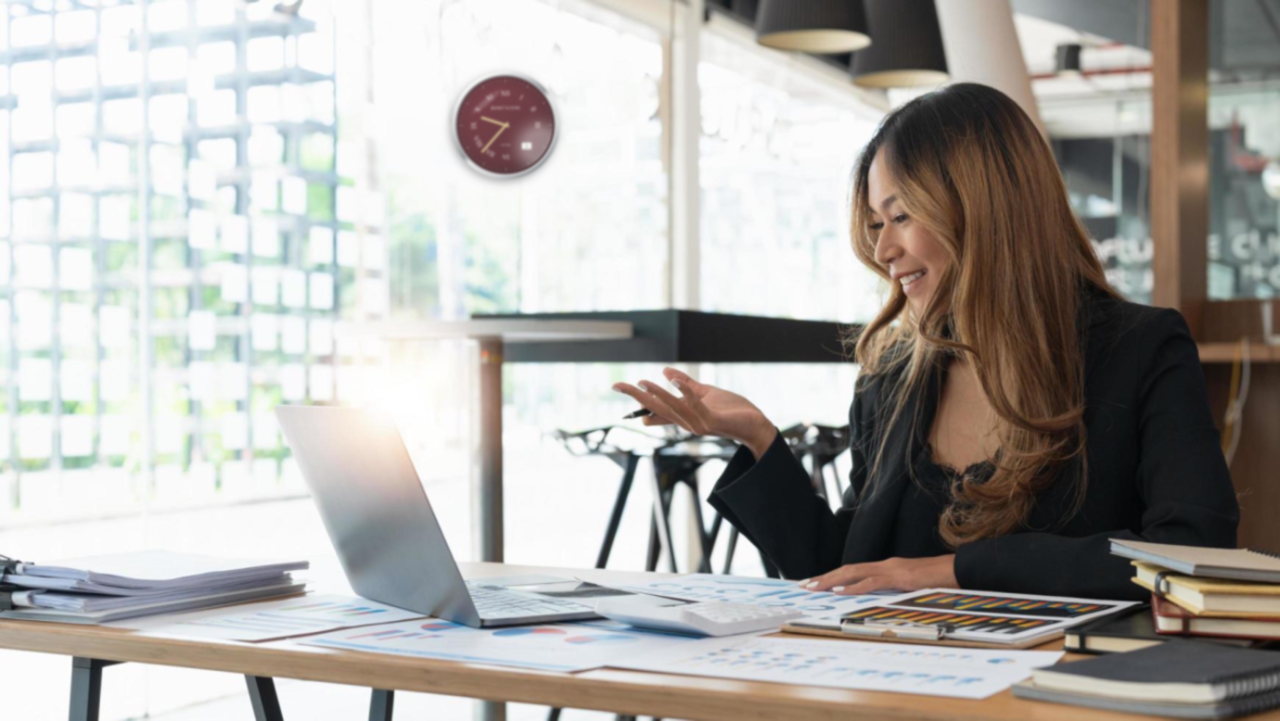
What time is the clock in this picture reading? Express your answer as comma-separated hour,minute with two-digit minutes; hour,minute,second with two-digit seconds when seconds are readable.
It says 9,37
